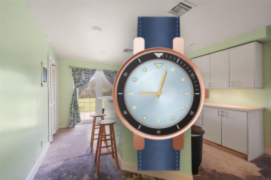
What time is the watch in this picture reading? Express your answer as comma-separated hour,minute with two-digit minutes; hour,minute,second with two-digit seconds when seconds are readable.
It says 9,03
